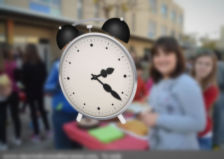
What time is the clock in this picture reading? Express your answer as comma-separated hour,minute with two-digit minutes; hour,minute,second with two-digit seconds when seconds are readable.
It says 2,22
